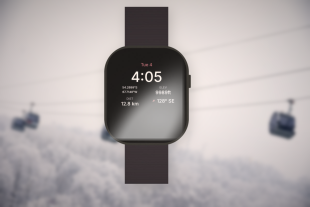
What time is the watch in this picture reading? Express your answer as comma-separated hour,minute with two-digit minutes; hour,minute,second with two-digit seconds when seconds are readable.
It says 4,05
